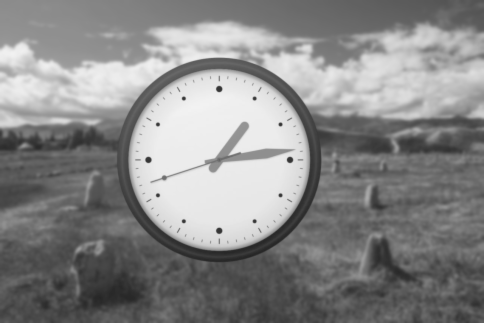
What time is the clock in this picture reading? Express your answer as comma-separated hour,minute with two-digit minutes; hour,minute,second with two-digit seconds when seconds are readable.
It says 1,13,42
